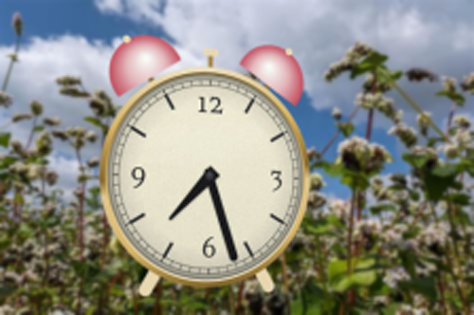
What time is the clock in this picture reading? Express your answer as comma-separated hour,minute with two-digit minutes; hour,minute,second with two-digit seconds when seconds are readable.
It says 7,27
